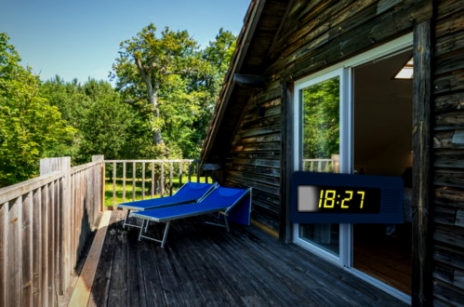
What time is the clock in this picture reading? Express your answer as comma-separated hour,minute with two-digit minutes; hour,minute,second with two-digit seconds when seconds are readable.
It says 18,27
